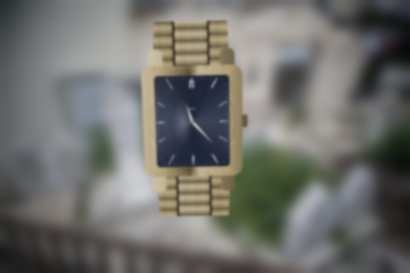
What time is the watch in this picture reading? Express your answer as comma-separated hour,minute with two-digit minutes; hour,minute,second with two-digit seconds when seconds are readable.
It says 11,23
